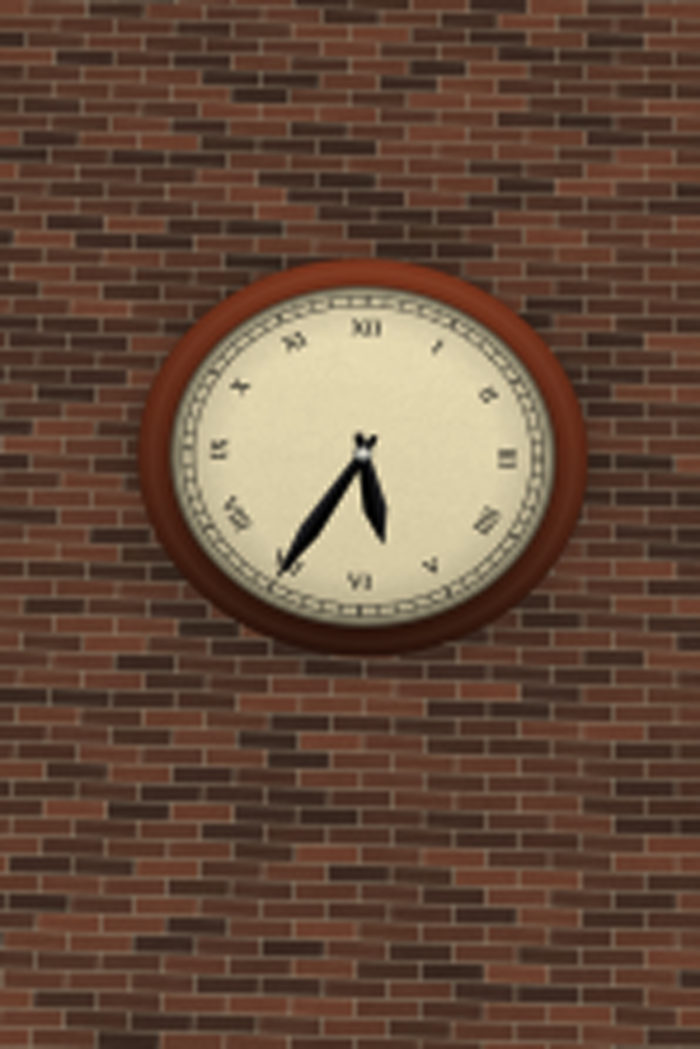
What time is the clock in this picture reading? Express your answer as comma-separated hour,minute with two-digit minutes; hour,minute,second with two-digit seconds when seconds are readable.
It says 5,35
